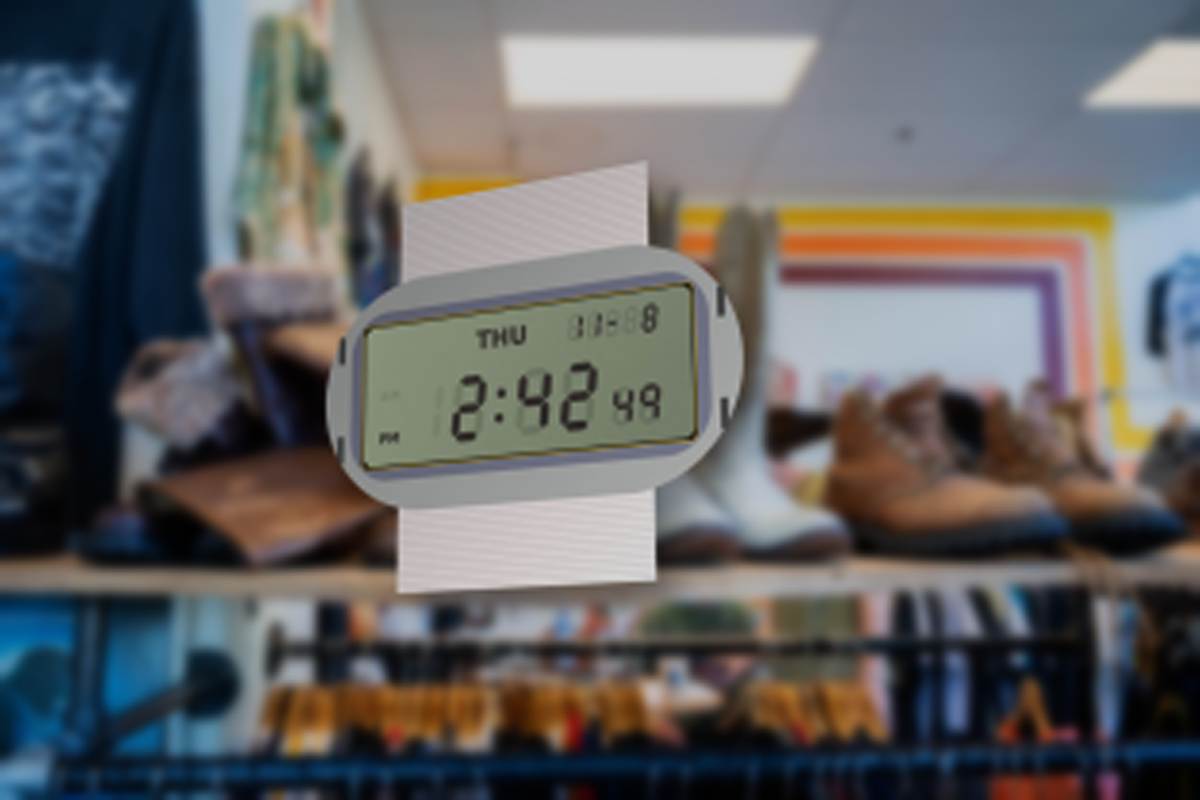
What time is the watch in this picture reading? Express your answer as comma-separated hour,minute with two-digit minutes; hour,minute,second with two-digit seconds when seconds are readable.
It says 2,42,49
